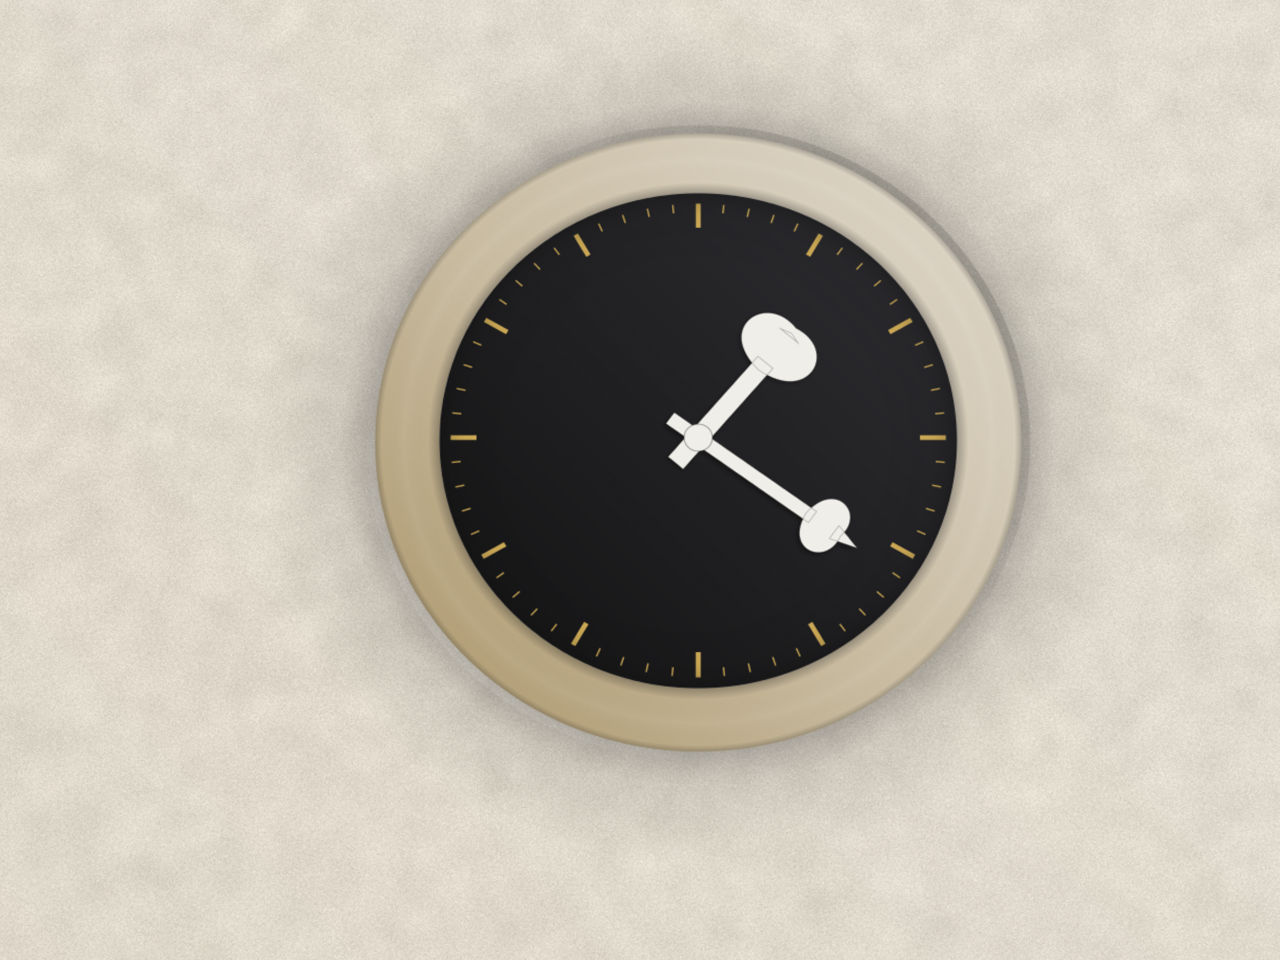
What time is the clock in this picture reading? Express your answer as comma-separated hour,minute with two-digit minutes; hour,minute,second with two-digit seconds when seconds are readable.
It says 1,21
